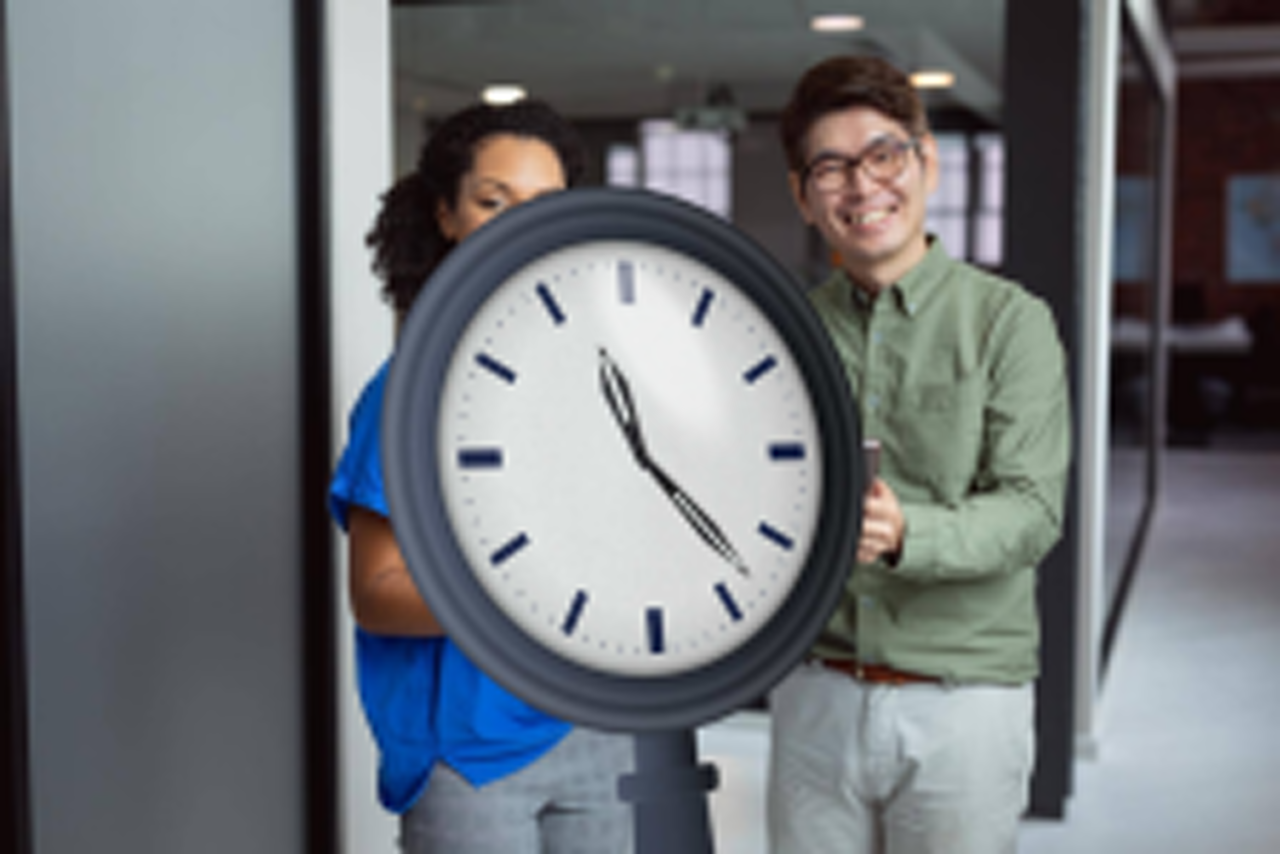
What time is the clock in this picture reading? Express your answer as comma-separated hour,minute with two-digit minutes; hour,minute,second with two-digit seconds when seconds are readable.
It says 11,23
